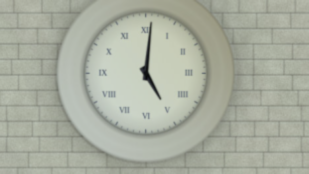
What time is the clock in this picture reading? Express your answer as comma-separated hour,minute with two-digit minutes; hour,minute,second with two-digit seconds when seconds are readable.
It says 5,01
